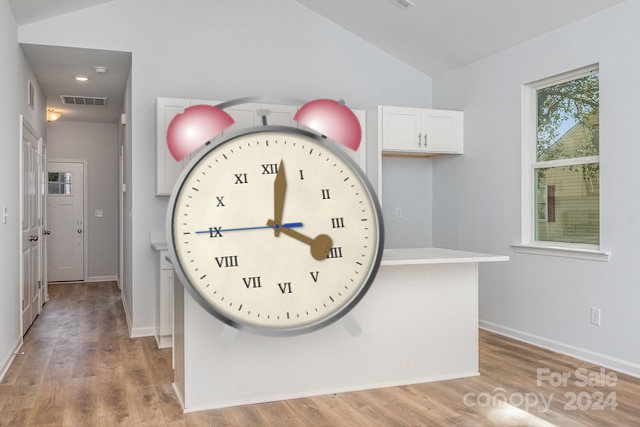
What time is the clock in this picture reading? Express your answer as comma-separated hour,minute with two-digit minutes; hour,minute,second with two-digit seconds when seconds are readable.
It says 4,01,45
